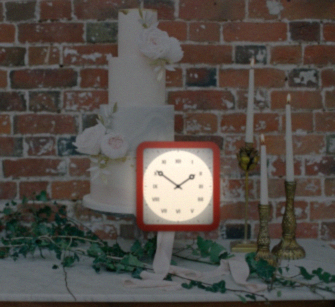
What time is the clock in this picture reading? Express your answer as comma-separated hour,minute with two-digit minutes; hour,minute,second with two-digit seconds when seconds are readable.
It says 1,51
